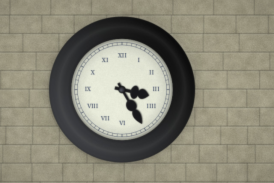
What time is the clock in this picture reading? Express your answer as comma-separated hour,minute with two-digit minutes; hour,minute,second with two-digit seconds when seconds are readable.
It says 3,25
